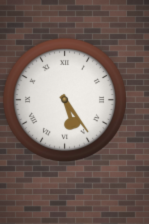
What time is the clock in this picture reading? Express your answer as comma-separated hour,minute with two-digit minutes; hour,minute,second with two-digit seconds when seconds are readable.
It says 5,24
